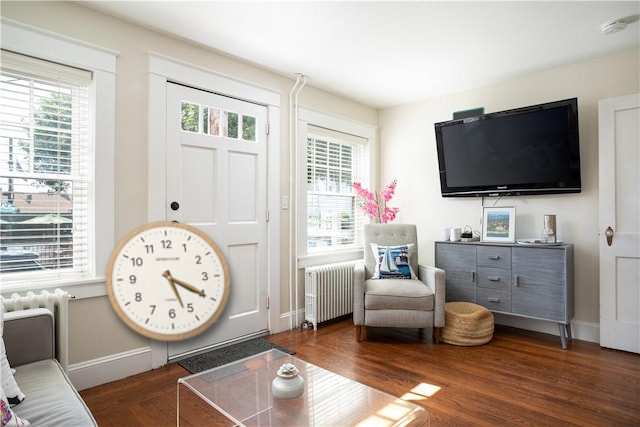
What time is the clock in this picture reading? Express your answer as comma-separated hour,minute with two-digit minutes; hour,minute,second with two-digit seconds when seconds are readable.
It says 5,20
